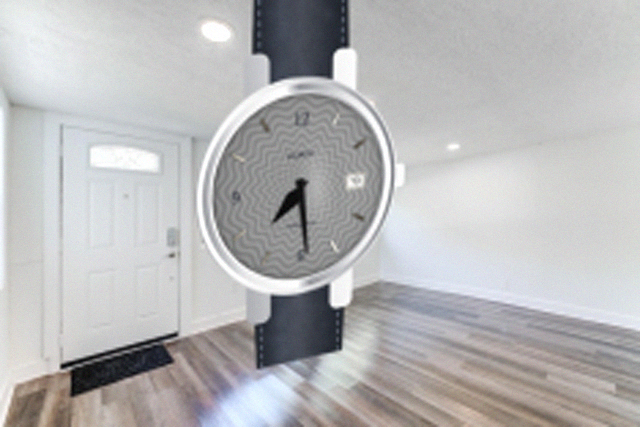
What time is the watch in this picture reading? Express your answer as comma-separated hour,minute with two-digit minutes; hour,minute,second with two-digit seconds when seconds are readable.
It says 7,29
